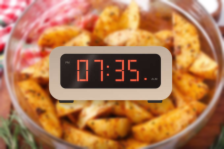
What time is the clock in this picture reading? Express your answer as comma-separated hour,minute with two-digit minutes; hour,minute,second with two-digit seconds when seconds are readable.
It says 7,35
